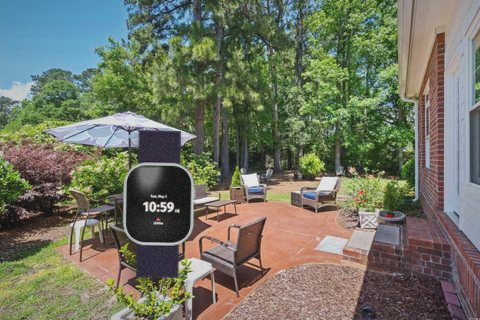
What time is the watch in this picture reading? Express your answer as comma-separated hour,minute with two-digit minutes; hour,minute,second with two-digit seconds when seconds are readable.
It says 10,59
